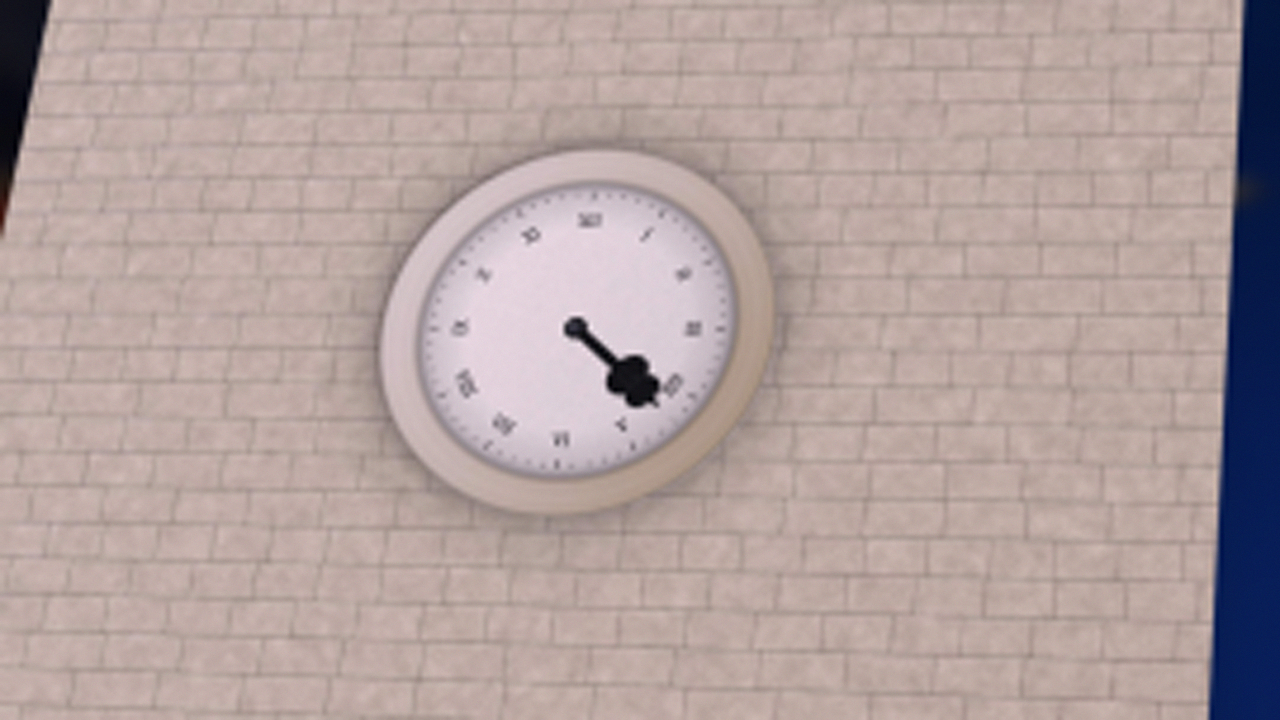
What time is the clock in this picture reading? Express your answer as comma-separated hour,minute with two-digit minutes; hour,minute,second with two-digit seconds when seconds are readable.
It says 4,22
